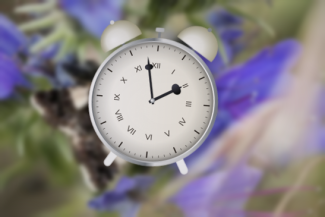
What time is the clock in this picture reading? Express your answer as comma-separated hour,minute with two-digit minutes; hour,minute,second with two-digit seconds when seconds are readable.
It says 1,58
